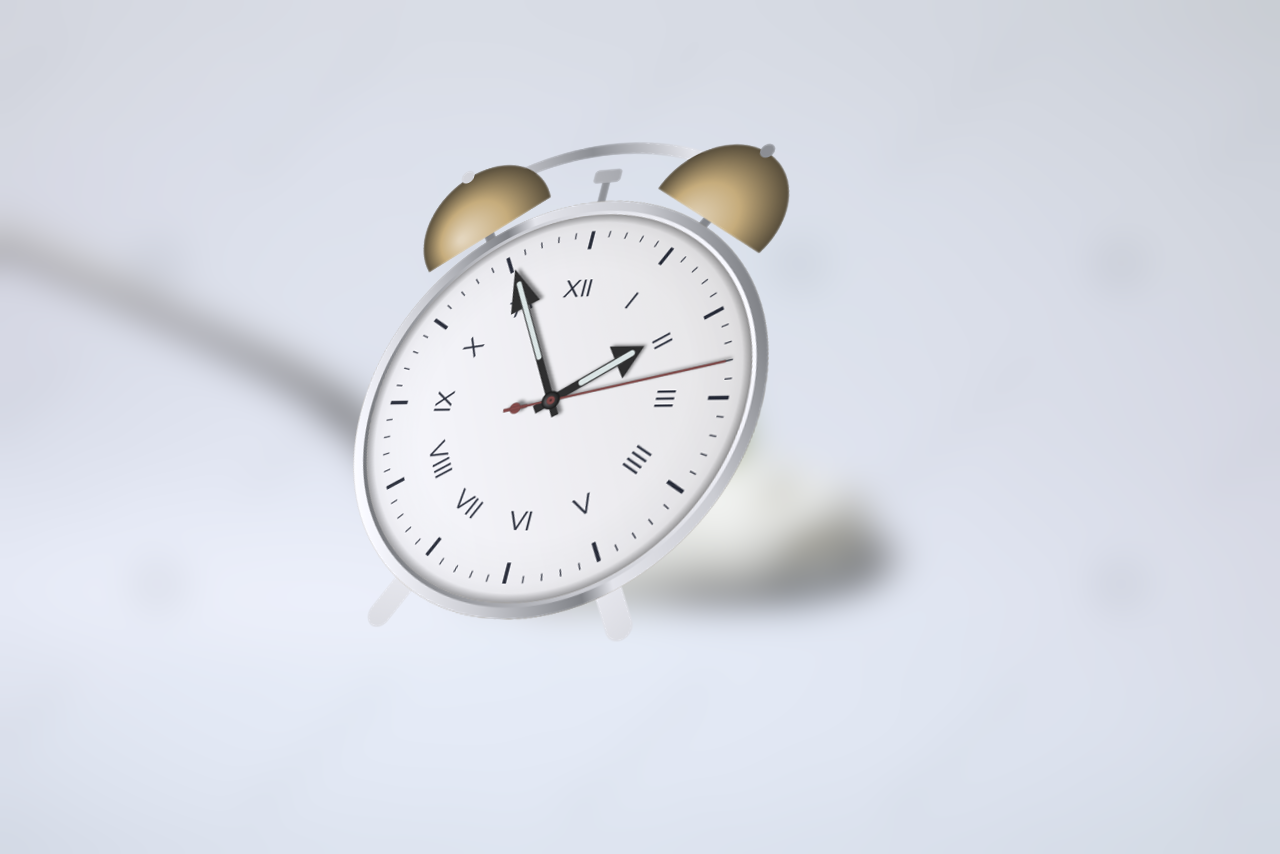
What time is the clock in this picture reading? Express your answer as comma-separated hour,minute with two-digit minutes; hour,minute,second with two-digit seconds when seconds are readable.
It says 1,55,13
